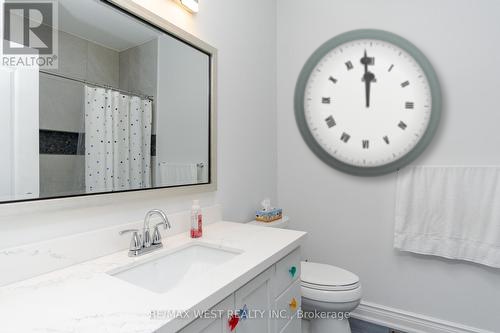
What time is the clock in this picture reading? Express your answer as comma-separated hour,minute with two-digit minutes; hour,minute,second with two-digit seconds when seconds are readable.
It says 11,59
